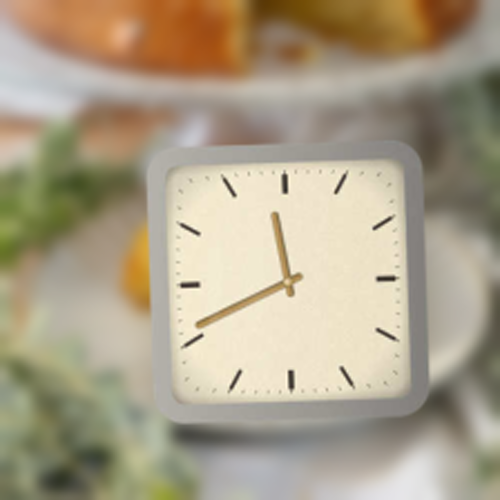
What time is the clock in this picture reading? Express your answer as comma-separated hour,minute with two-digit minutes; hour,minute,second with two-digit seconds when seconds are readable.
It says 11,41
